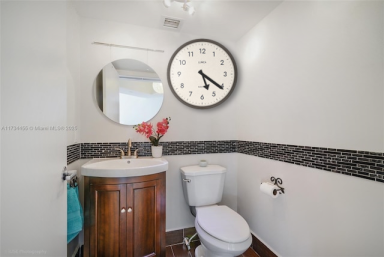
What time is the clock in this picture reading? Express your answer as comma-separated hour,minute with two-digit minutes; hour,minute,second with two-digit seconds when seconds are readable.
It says 5,21
